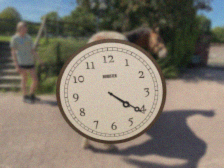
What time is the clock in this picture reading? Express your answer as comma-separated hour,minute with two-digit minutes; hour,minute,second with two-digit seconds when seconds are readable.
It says 4,21
